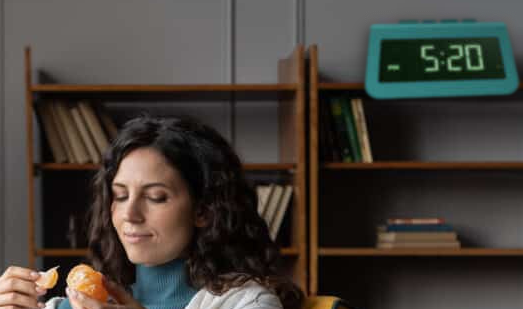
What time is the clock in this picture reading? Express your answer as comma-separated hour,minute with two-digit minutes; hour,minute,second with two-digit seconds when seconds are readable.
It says 5,20
